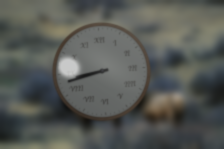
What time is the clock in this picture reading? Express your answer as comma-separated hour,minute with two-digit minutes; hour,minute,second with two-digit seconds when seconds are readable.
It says 8,43
